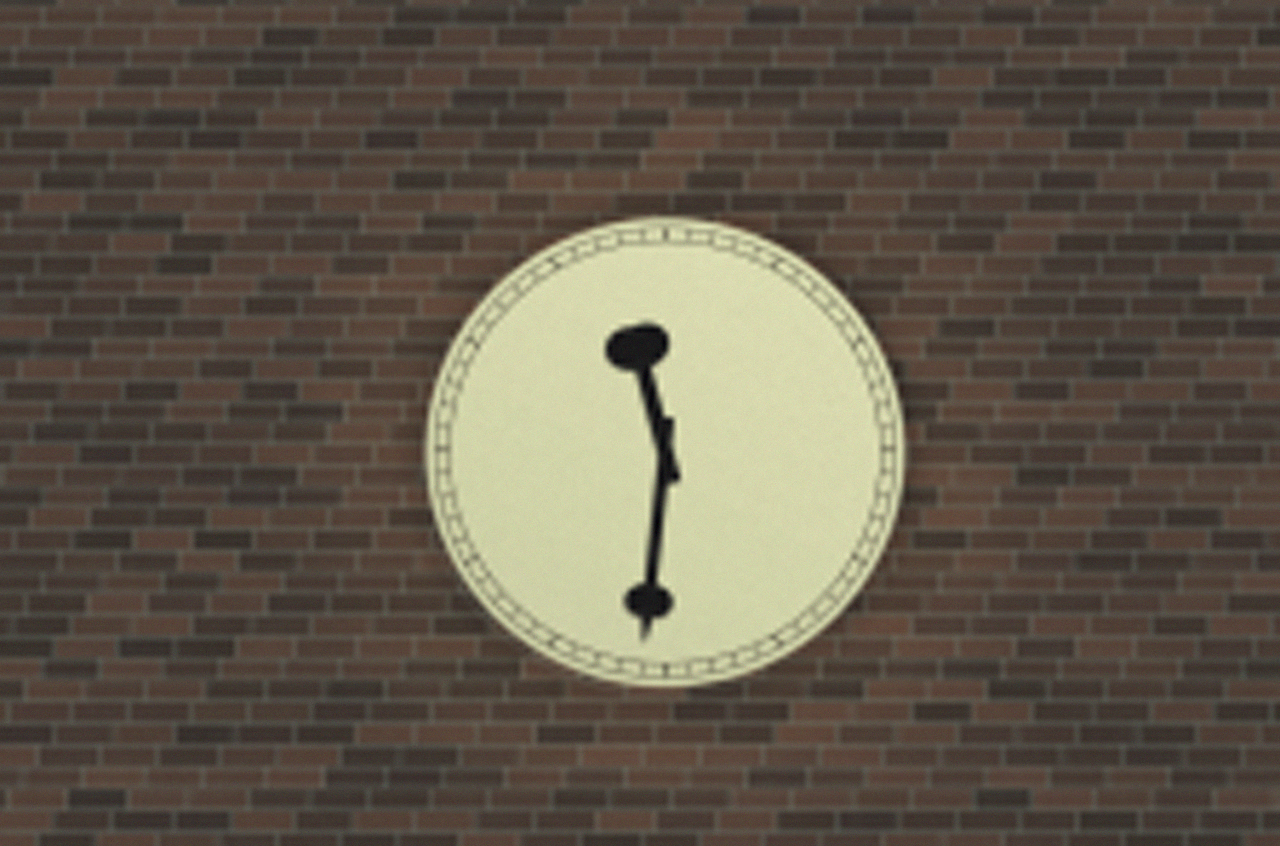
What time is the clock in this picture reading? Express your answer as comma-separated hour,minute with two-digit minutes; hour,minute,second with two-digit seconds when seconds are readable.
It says 11,31
